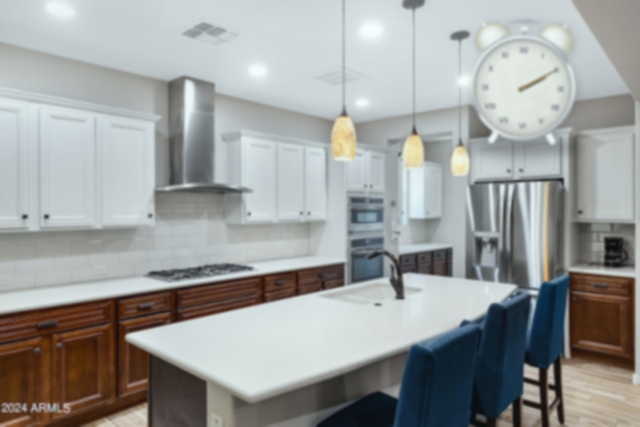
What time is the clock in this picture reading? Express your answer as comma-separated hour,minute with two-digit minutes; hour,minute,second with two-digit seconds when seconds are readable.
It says 2,10
